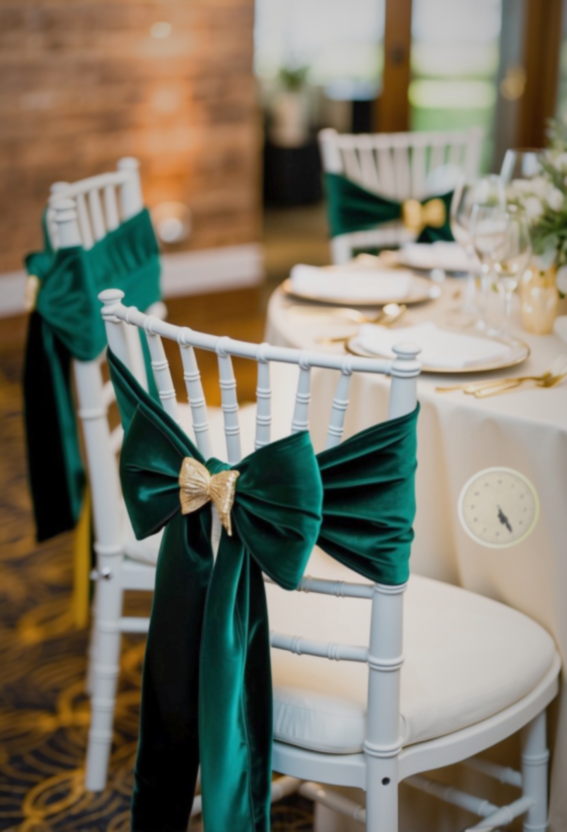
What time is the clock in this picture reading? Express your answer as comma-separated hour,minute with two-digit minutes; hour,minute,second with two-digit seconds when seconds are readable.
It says 5,25
